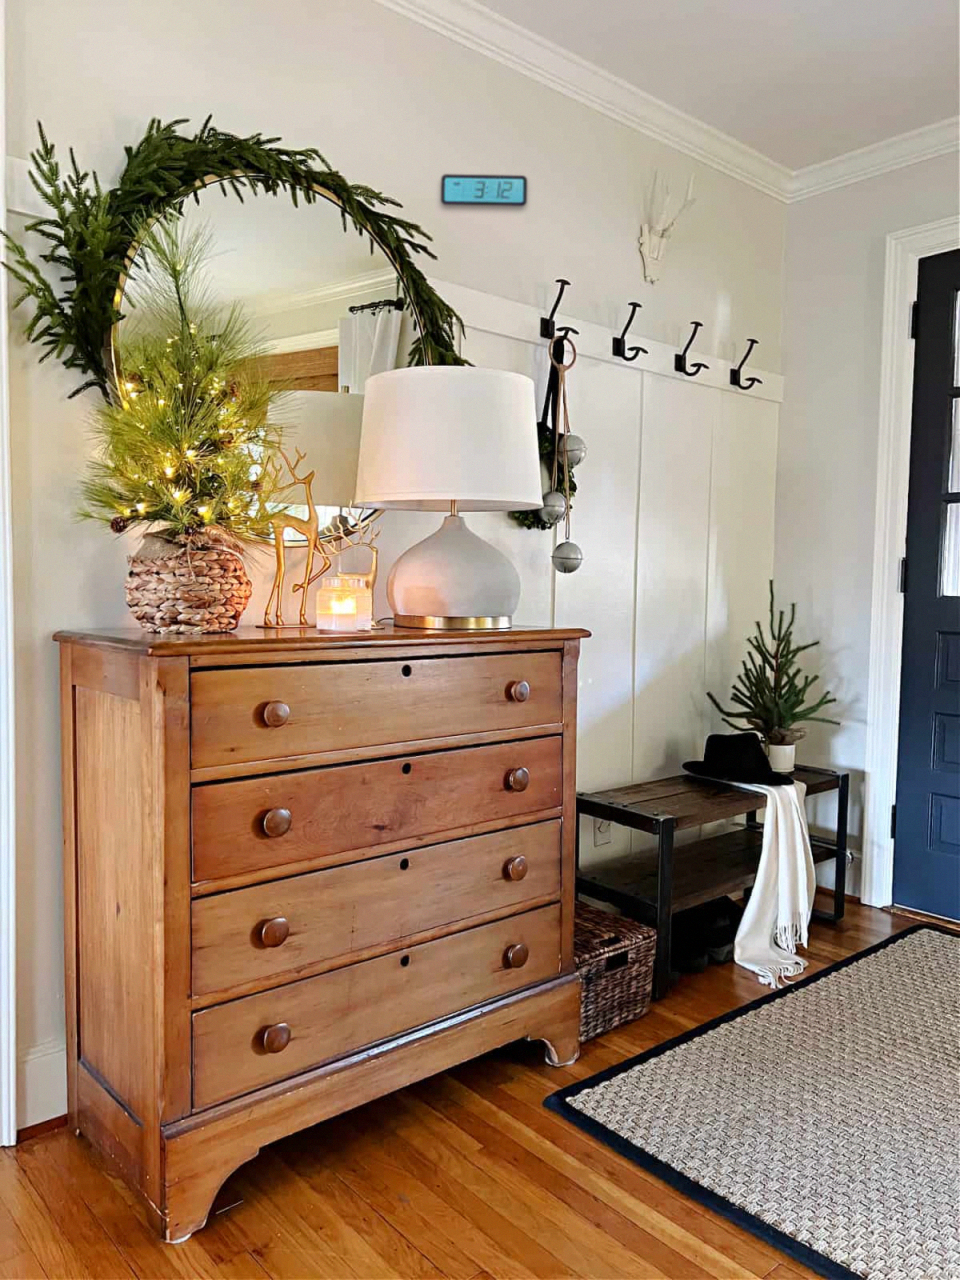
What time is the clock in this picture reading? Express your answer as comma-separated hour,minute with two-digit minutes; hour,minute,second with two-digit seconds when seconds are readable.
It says 3,12
